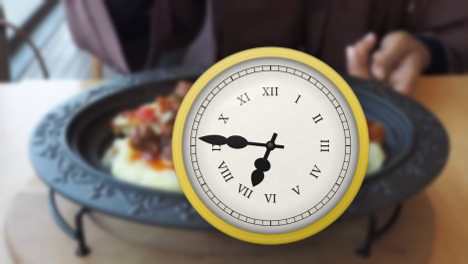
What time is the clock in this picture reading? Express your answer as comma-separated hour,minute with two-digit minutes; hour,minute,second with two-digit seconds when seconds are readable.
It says 6,46
